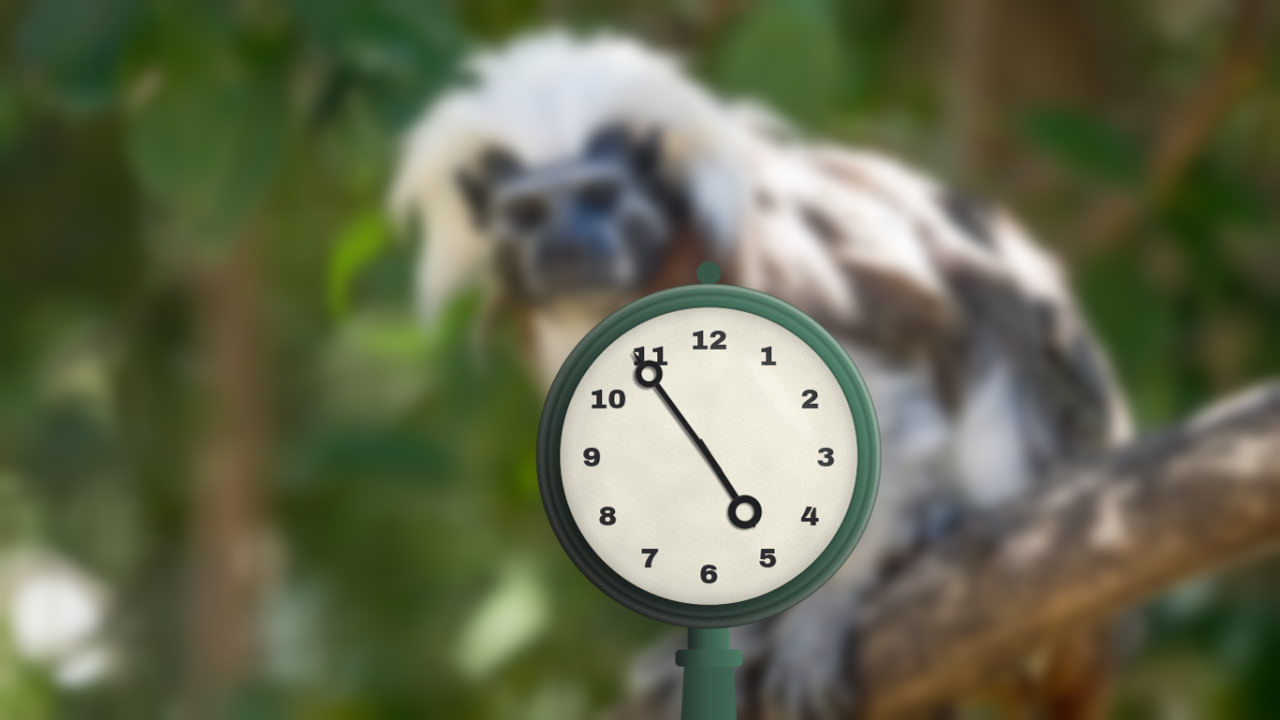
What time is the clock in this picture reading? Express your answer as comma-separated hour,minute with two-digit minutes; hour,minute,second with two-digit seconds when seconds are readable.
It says 4,54
